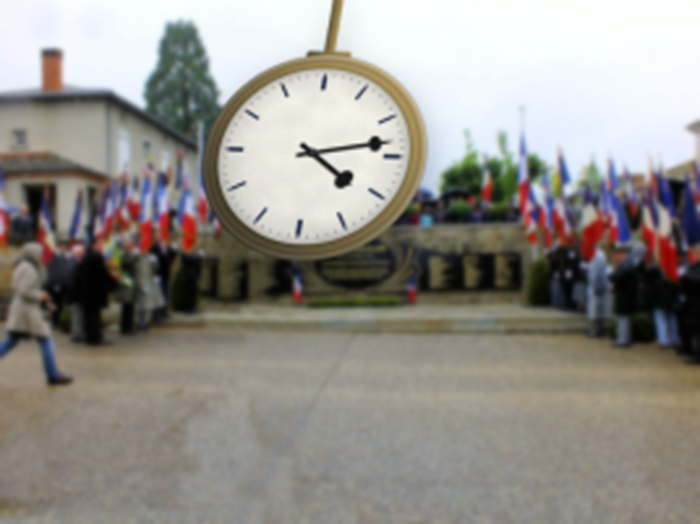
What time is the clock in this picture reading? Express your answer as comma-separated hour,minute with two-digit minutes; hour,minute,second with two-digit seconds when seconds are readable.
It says 4,13
